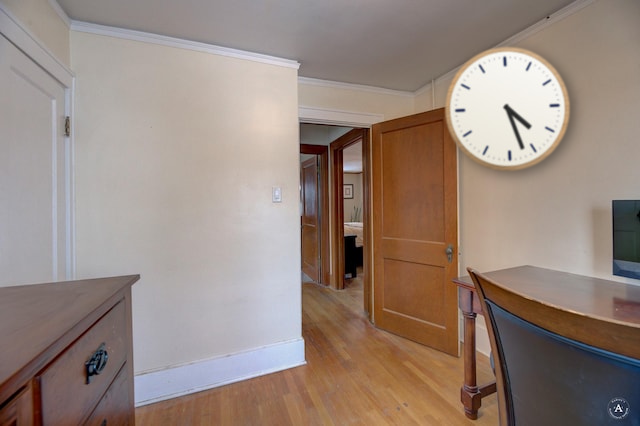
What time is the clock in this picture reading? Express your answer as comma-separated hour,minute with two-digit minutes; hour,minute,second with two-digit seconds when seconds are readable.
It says 4,27
